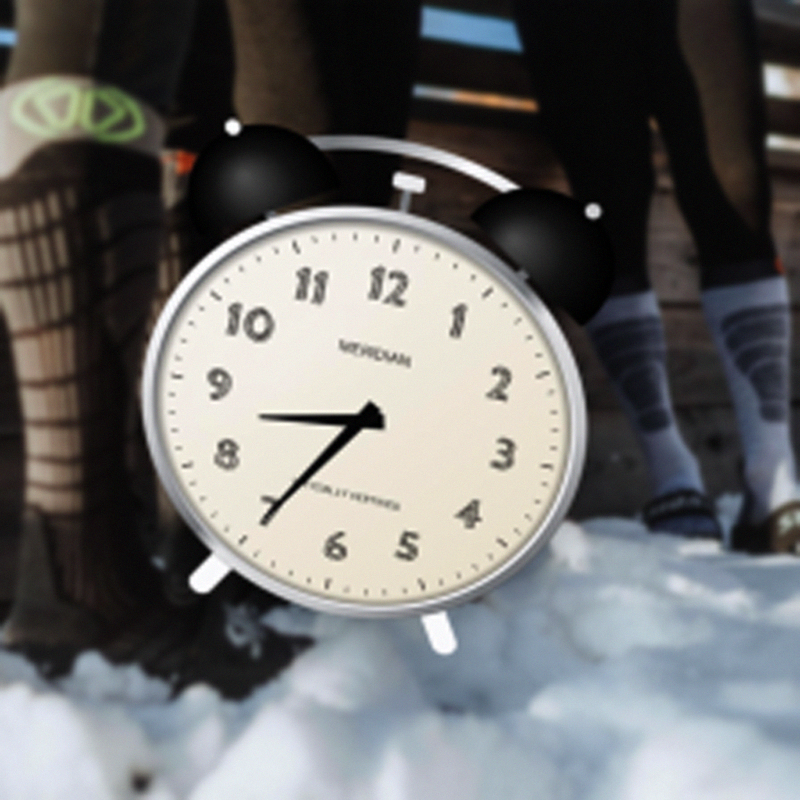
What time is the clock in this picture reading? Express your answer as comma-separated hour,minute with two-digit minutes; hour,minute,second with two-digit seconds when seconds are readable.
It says 8,35
